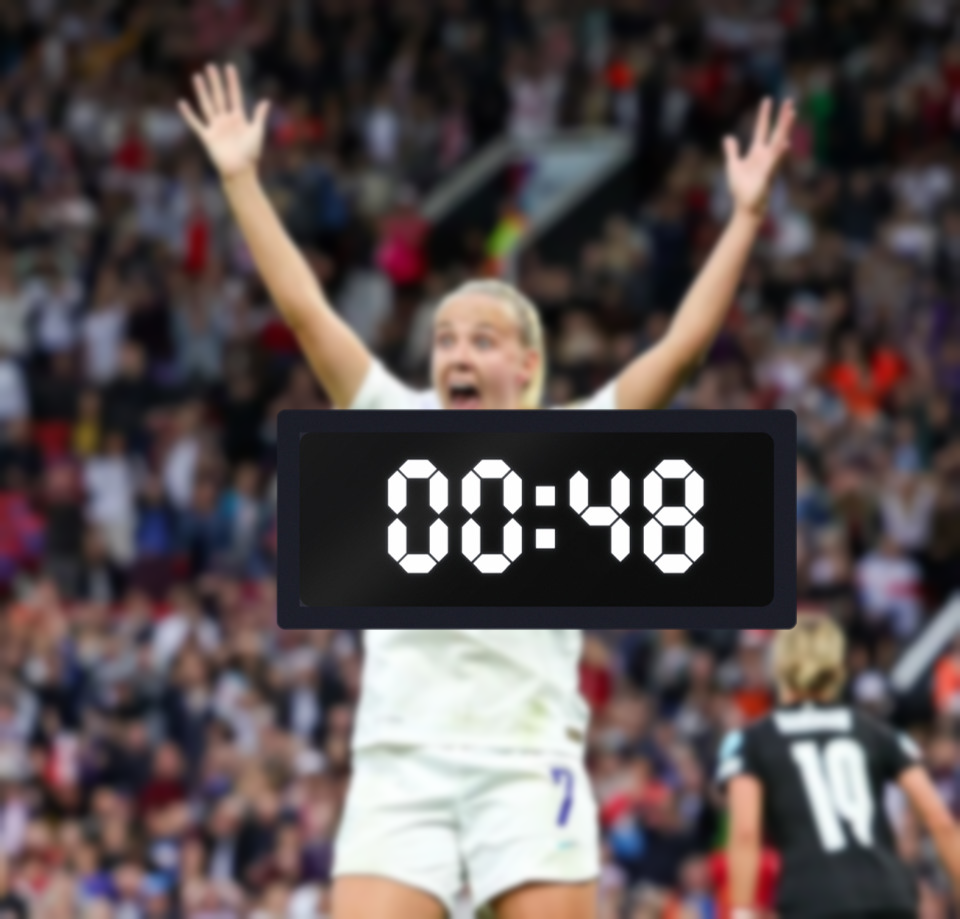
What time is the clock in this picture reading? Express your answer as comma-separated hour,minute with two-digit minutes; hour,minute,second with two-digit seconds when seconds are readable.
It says 0,48
